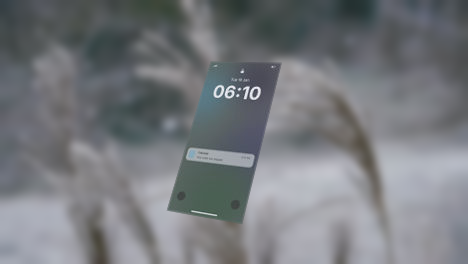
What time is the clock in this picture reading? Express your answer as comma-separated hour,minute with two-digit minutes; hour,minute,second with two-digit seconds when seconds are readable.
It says 6,10
